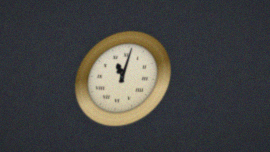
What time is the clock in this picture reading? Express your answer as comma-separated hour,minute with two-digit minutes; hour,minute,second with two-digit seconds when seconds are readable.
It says 11,01
